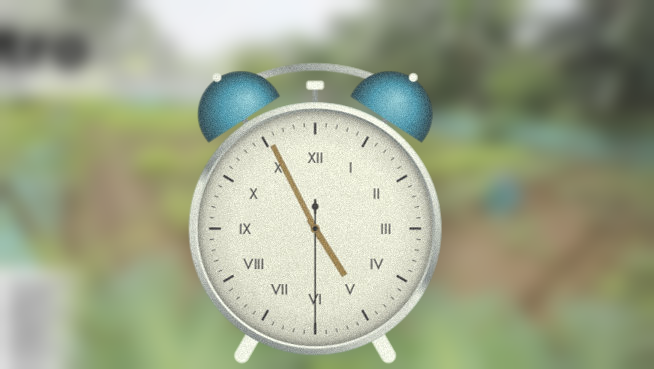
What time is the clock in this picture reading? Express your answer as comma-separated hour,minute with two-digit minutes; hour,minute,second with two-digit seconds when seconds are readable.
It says 4,55,30
